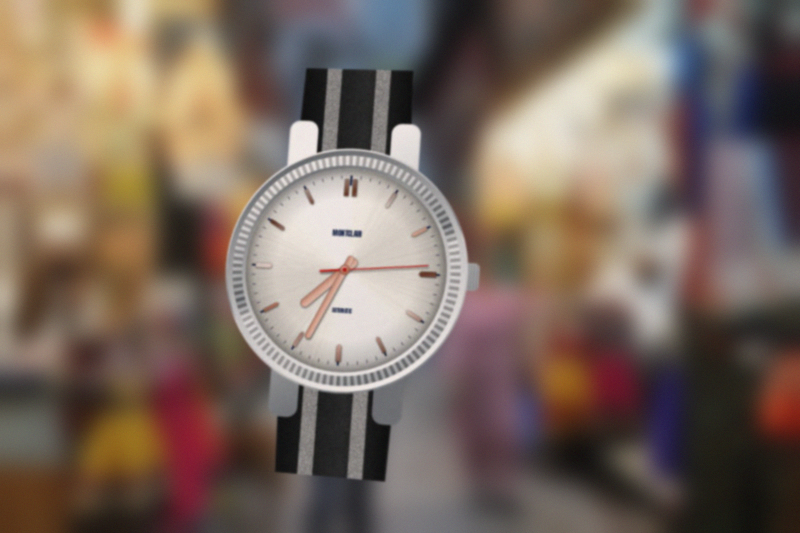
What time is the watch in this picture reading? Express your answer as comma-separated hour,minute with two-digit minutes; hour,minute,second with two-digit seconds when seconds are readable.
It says 7,34,14
